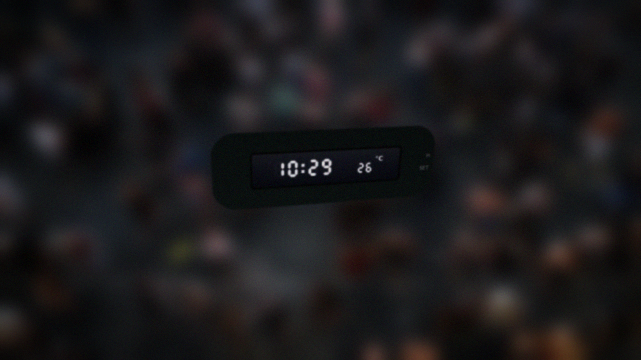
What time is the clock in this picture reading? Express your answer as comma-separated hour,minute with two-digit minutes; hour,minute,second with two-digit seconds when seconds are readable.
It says 10,29
